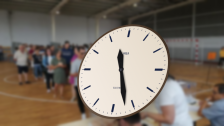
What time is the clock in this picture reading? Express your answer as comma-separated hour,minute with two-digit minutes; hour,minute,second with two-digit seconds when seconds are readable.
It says 11,27
